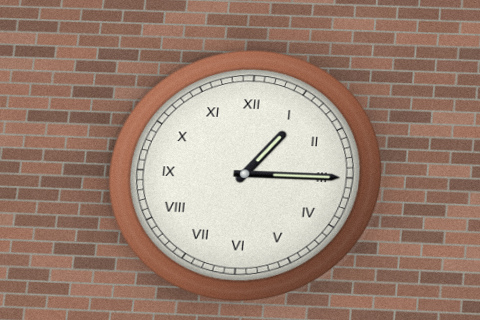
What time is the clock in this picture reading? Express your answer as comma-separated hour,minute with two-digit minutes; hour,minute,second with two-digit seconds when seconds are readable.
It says 1,15
